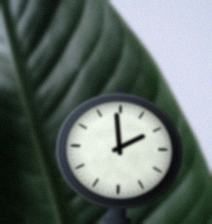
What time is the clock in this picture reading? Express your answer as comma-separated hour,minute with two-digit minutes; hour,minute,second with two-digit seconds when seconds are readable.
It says 1,59
